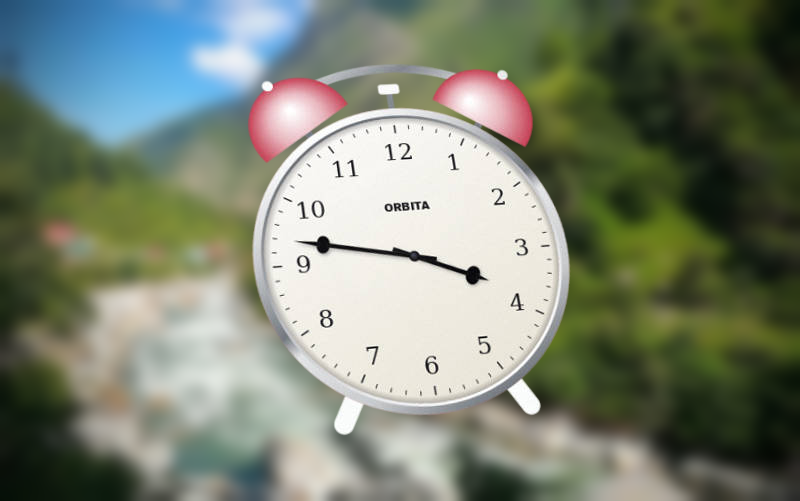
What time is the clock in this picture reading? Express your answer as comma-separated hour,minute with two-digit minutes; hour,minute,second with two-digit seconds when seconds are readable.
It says 3,47
